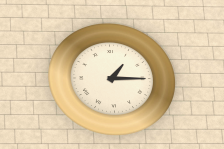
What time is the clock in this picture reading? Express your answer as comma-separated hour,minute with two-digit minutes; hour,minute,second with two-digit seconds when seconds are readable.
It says 1,15
